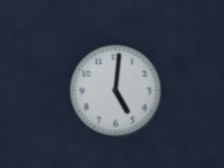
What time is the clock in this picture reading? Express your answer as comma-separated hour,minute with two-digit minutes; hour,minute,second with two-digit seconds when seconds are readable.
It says 5,01
